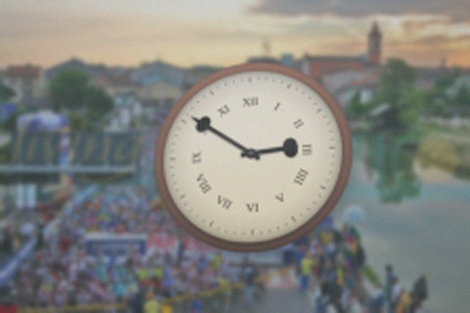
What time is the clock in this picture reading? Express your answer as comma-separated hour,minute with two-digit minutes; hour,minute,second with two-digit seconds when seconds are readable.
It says 2,51
